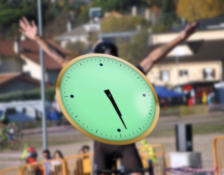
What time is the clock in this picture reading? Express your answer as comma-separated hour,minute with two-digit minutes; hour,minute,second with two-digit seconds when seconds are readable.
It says 5,28
